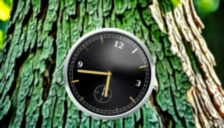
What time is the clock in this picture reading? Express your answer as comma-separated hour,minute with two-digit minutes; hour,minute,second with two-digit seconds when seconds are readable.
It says 5,43
